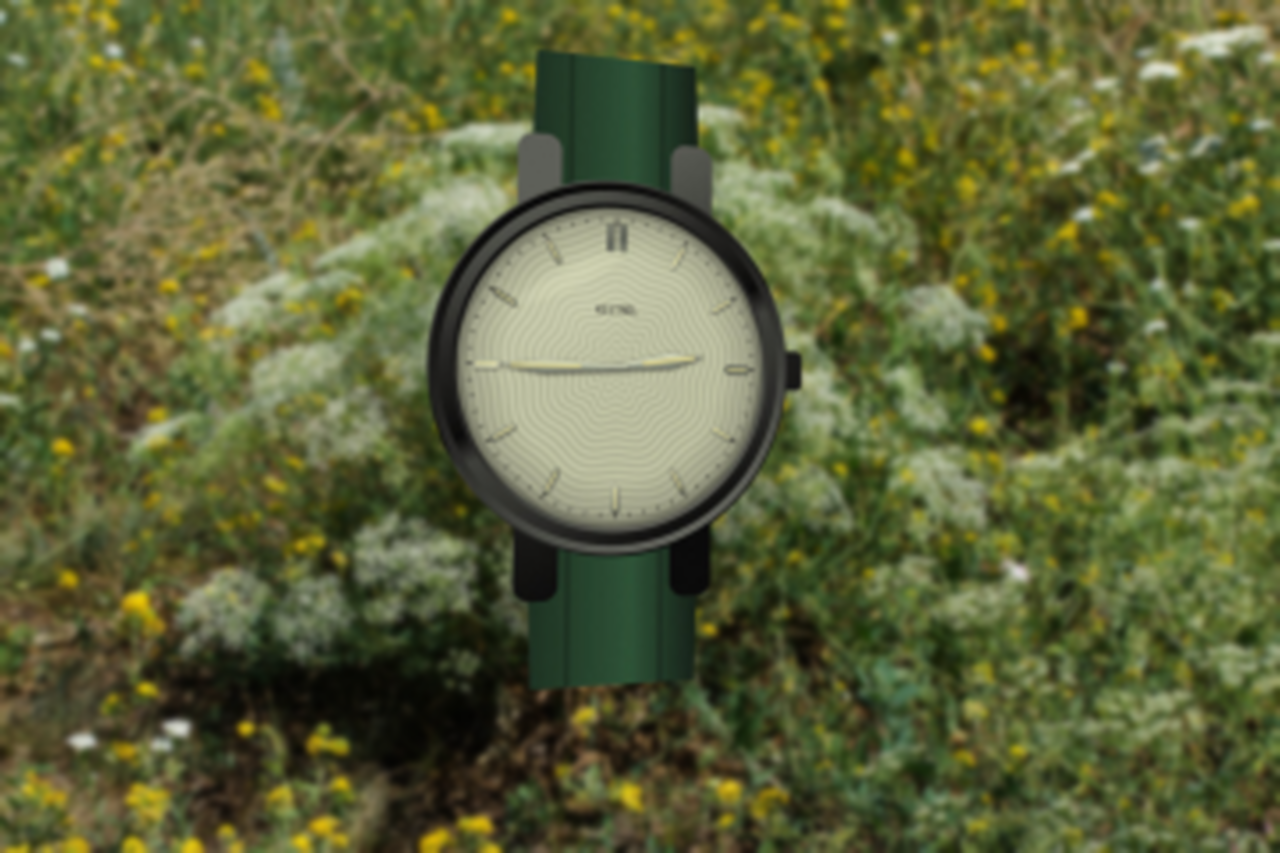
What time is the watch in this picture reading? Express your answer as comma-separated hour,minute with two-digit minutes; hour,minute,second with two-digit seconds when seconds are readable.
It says 2,45
